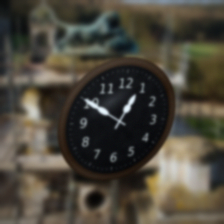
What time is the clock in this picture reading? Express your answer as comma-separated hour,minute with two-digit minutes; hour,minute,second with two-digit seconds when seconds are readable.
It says 12,50
